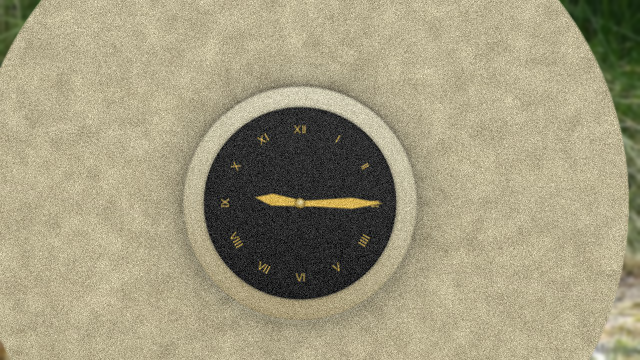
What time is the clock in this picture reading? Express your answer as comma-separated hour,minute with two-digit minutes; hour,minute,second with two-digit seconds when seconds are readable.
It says 9,15
